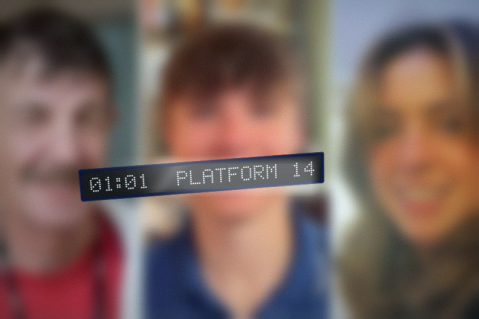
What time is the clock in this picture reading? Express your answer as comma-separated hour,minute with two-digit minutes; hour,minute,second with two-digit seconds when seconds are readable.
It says 1,01
